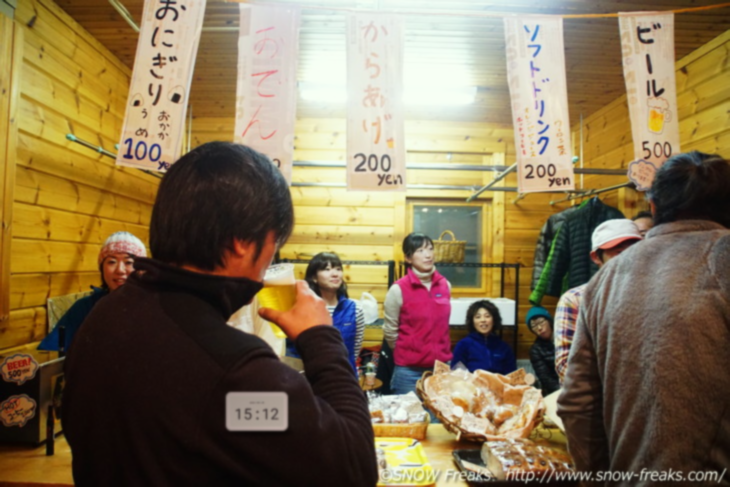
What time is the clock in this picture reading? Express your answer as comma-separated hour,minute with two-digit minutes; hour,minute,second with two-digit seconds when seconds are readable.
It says 15,12
